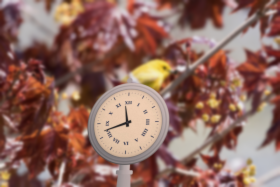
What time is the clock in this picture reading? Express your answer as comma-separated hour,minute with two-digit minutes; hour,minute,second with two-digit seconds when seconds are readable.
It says 11,42
